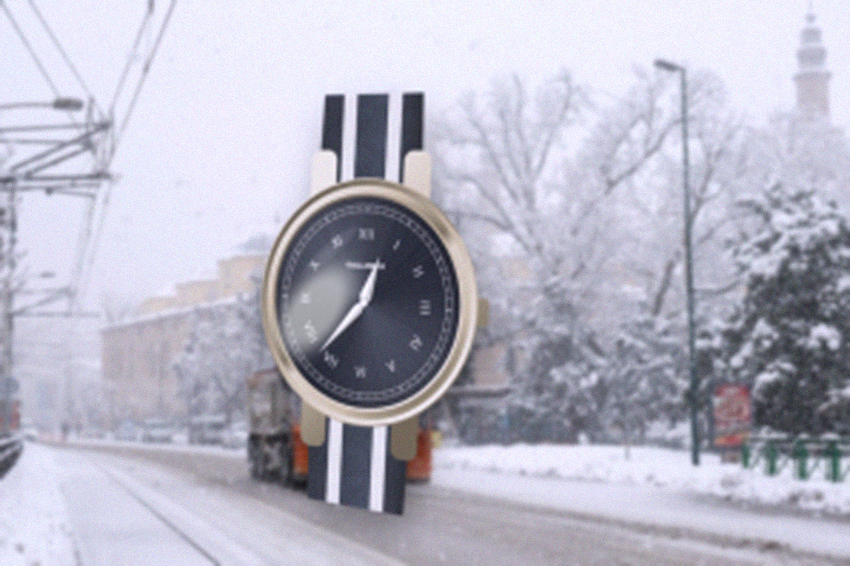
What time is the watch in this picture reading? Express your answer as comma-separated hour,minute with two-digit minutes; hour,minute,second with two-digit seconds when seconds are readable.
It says 12,37
